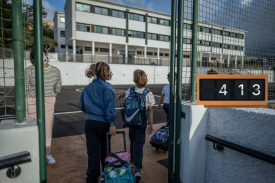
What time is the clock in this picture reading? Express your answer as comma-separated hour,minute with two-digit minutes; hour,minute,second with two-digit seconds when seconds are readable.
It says 4,13
